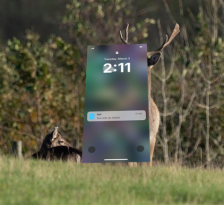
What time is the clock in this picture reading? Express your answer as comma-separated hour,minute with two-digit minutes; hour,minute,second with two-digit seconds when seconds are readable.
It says 2,11
